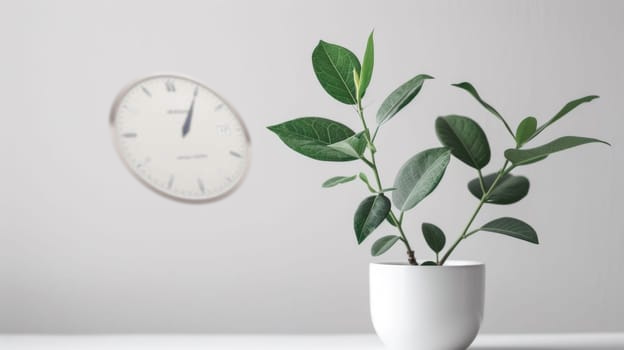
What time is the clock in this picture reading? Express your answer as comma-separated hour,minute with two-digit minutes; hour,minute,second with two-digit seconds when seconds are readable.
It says 1,05
